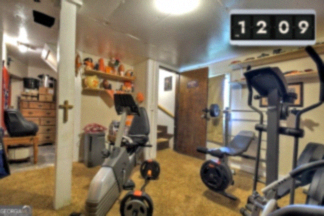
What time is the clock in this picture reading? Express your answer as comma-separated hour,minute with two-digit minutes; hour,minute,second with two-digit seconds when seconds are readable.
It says 12,09
